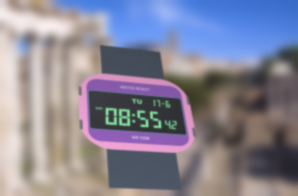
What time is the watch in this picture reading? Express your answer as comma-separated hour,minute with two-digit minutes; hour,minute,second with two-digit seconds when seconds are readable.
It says 8,55
